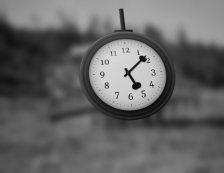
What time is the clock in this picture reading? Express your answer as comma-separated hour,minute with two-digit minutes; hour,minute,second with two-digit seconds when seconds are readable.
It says 5,08
